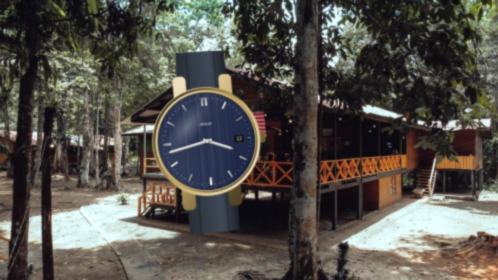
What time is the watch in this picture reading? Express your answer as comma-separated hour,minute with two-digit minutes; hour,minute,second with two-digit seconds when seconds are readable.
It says 3,43
